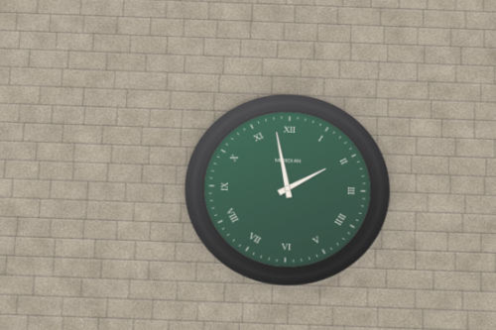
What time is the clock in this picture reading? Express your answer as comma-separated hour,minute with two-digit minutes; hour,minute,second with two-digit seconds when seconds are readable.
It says 1,58
